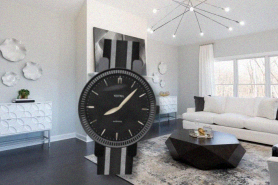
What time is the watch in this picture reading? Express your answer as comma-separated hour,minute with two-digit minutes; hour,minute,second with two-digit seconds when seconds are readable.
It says 8,07
